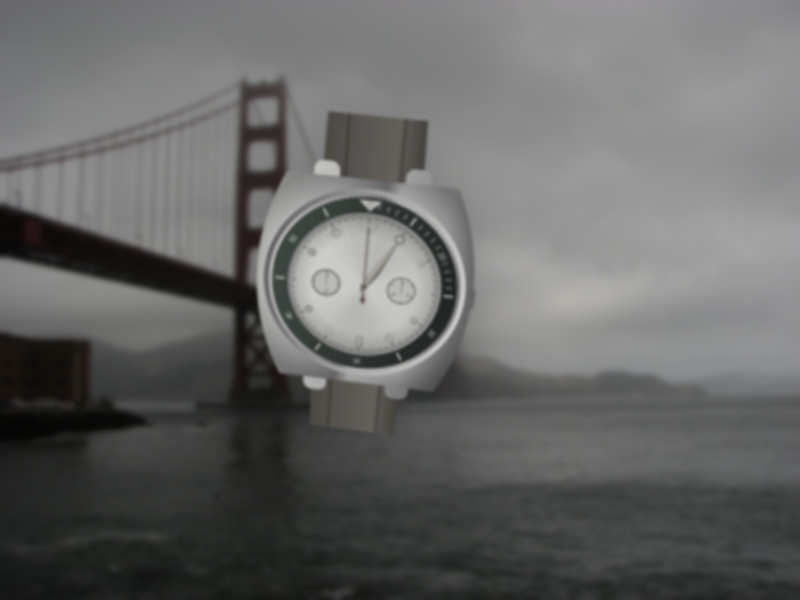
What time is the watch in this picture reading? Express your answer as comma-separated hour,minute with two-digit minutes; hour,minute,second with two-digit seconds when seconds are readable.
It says 1,05
